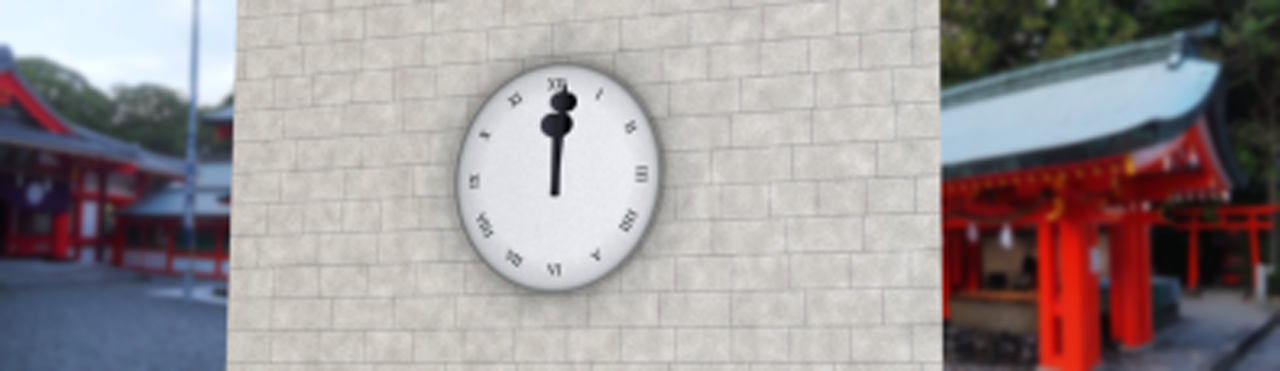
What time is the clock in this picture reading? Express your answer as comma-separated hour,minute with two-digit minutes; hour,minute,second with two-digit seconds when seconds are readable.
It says 12,01
